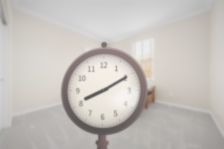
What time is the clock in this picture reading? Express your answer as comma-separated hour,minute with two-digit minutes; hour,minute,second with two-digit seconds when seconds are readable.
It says 8,10
